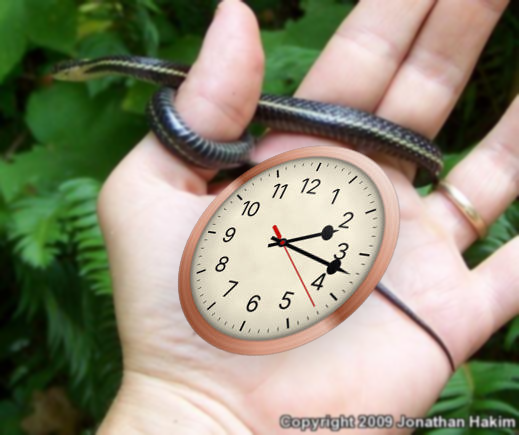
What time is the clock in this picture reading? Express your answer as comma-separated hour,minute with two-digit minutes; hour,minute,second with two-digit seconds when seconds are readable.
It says 2,17,22
